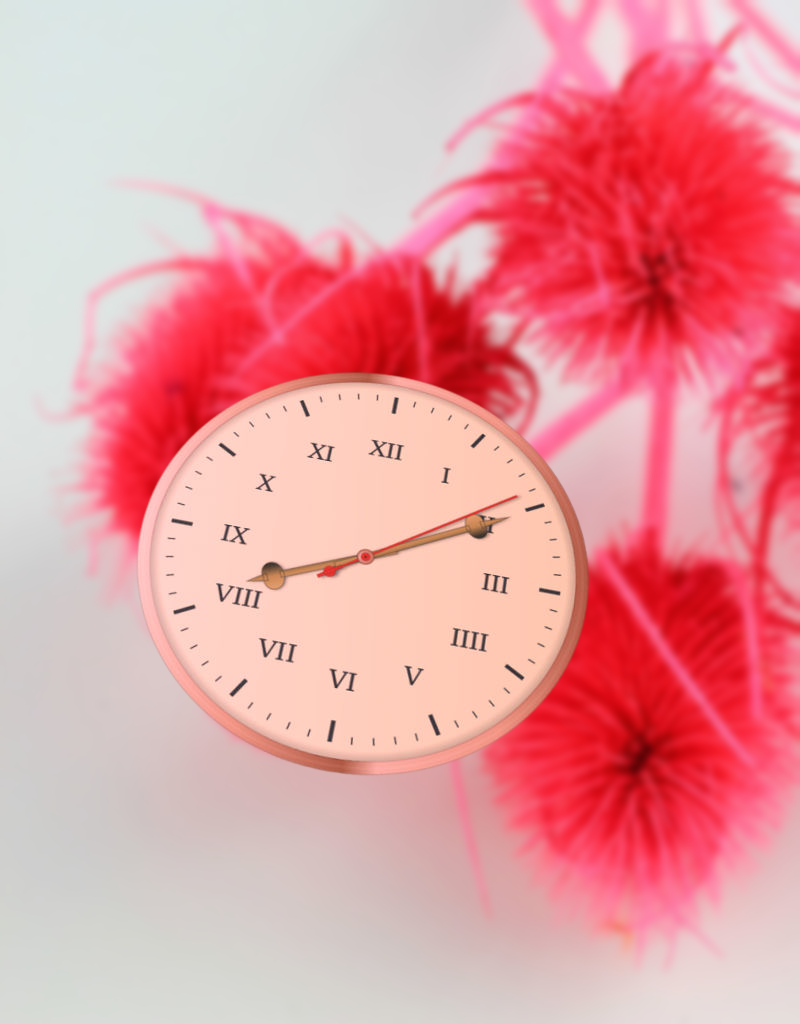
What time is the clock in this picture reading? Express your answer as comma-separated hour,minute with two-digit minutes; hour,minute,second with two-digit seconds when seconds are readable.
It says 8,10,09
